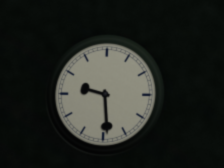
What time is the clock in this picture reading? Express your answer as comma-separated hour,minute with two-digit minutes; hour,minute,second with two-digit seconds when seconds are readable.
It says 9,29
